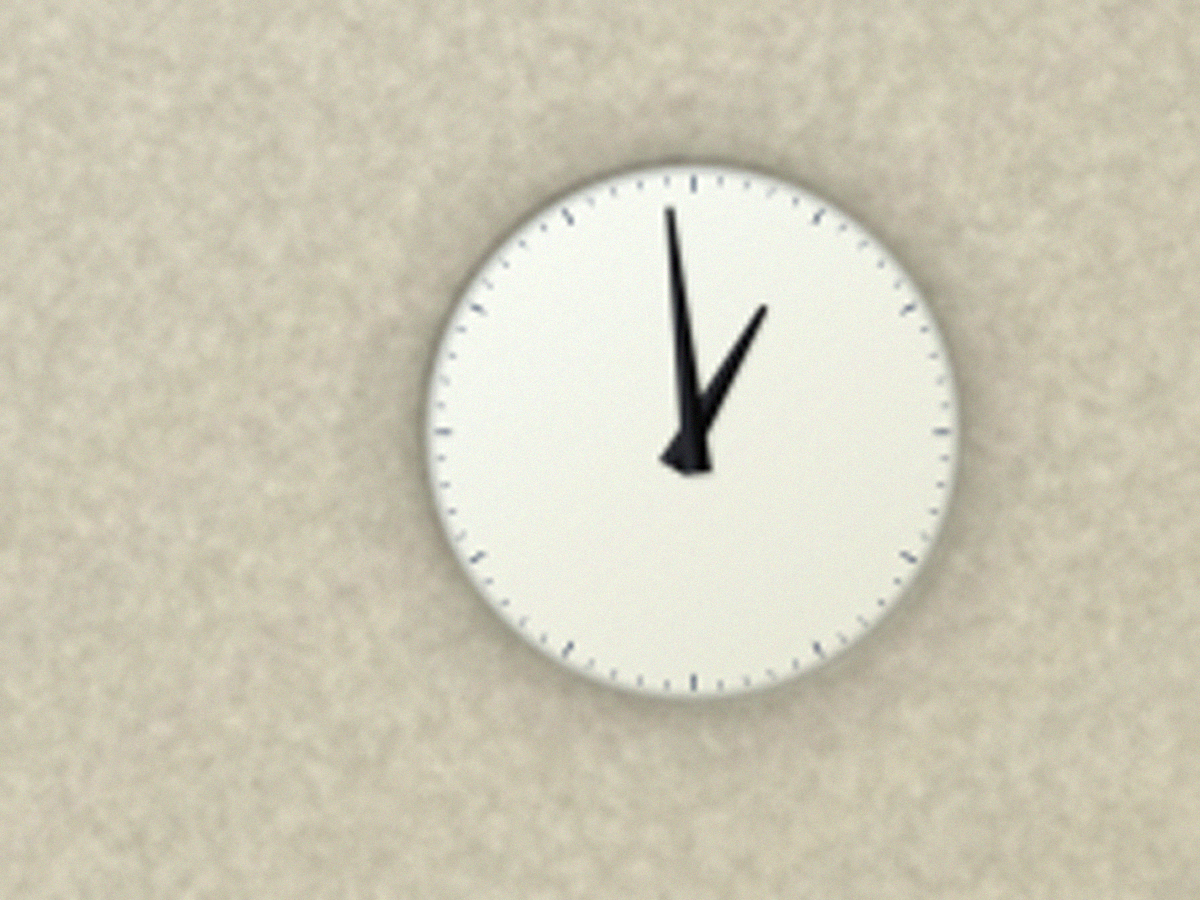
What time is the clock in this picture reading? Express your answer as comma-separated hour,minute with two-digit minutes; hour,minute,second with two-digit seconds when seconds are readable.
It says 12,59
